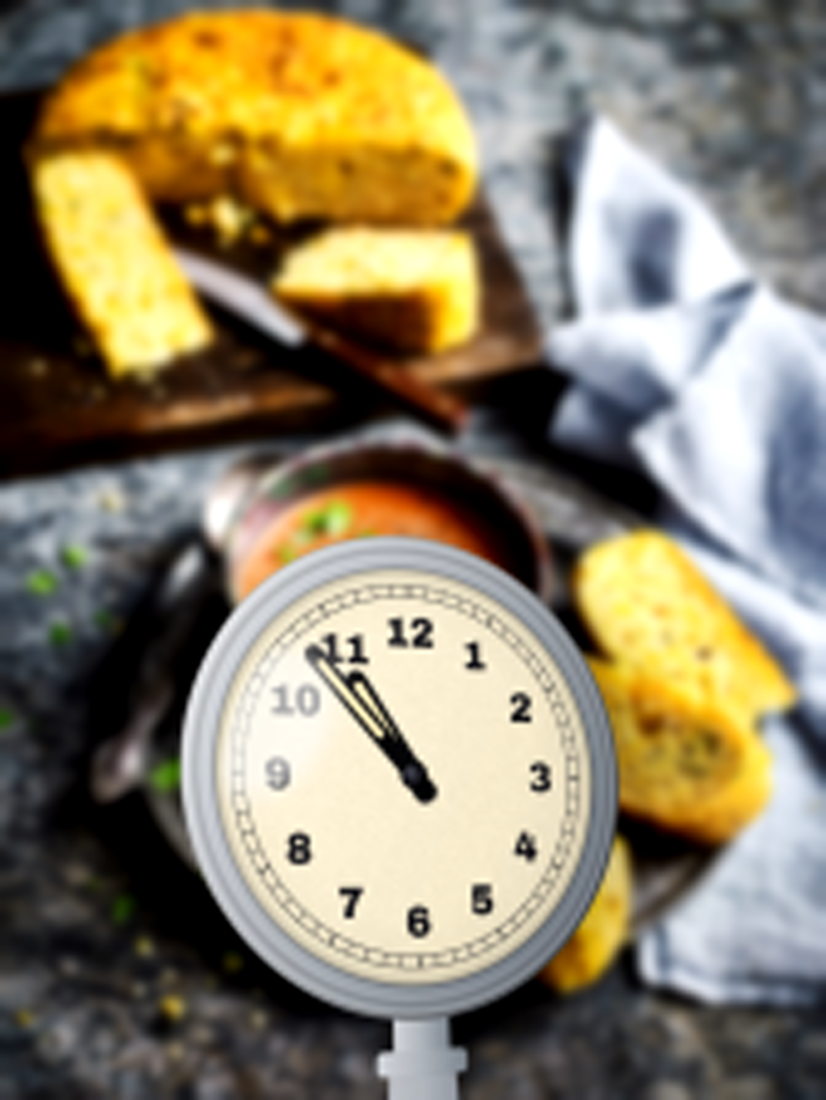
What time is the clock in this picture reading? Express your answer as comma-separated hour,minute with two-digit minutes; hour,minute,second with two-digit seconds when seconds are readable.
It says 10,53
